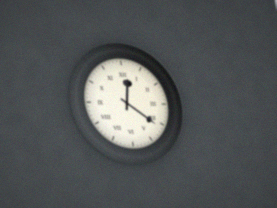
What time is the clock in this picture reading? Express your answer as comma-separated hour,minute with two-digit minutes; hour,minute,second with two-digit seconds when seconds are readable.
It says 12,21
